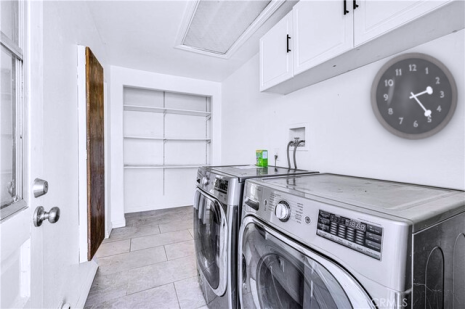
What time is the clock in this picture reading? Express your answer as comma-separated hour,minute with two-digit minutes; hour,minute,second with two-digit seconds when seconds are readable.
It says 2,24
